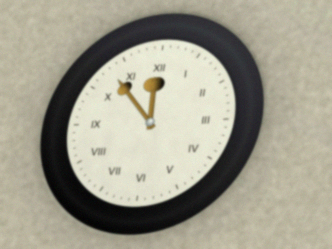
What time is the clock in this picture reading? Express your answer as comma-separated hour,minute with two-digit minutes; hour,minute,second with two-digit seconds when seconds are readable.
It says 11,53
